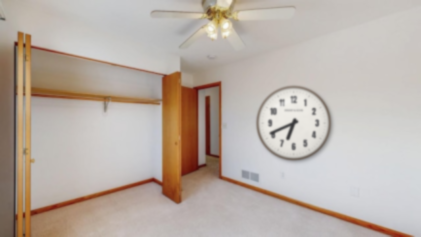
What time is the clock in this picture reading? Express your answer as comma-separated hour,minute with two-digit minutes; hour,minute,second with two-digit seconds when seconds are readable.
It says 6,41
